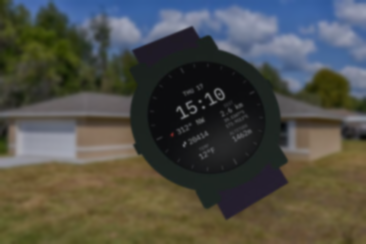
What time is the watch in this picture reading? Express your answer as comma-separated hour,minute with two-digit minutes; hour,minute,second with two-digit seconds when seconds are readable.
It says 15,10
